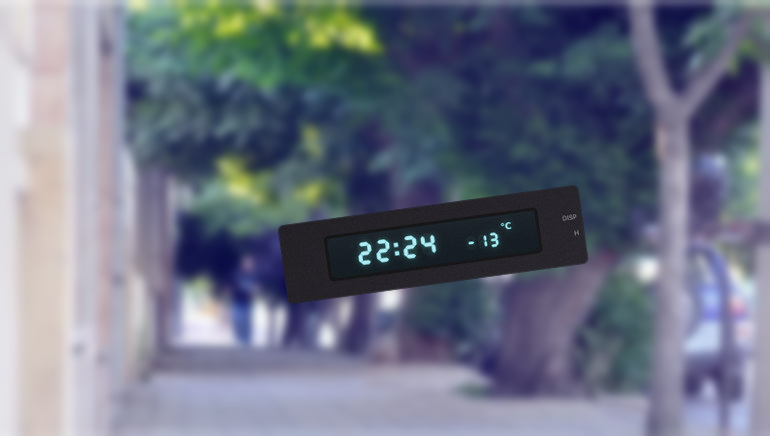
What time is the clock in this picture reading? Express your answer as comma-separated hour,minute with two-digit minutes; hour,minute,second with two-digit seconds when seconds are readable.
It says 22,24
